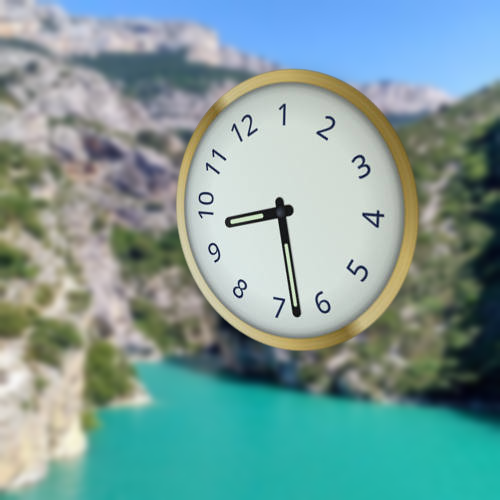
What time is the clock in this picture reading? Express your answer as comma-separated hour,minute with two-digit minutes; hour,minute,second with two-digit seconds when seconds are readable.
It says 9,33
